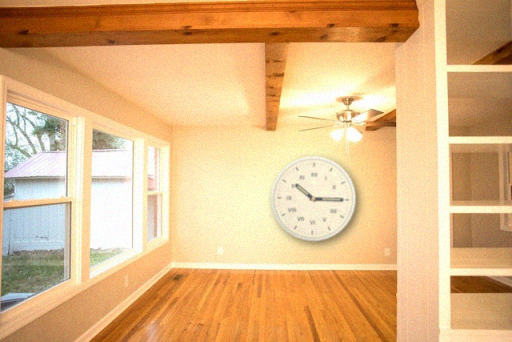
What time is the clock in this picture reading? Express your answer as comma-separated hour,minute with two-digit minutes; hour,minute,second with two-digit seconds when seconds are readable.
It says 10,15
